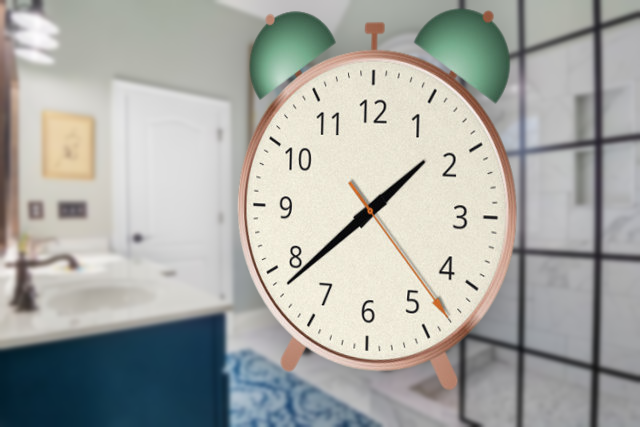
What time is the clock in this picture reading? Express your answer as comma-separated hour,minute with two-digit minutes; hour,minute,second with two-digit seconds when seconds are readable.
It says 1,38,23
